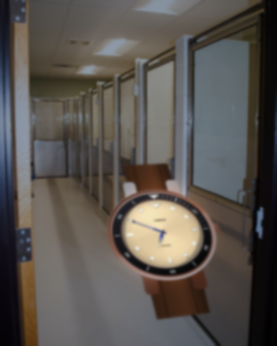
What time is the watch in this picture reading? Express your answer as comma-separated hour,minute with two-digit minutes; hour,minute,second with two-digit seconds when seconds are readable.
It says 6,50
